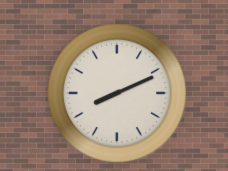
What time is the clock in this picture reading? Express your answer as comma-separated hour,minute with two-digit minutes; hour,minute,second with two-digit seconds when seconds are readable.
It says 8,11
